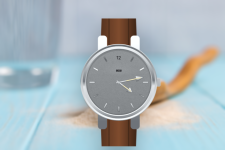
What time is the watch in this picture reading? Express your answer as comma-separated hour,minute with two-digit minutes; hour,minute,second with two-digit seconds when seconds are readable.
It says 4,13
